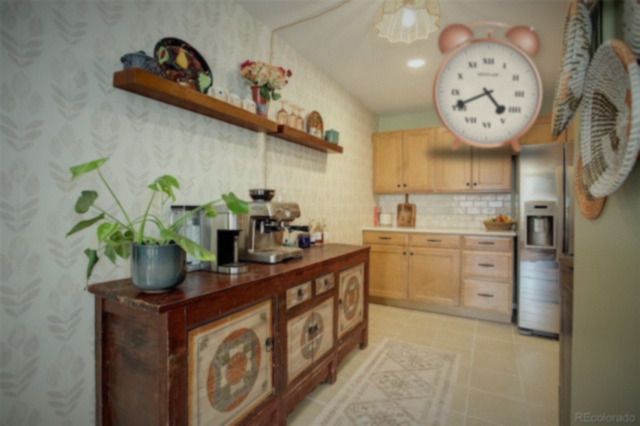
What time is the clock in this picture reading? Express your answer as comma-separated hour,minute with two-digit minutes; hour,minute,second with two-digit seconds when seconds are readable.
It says 4,41
